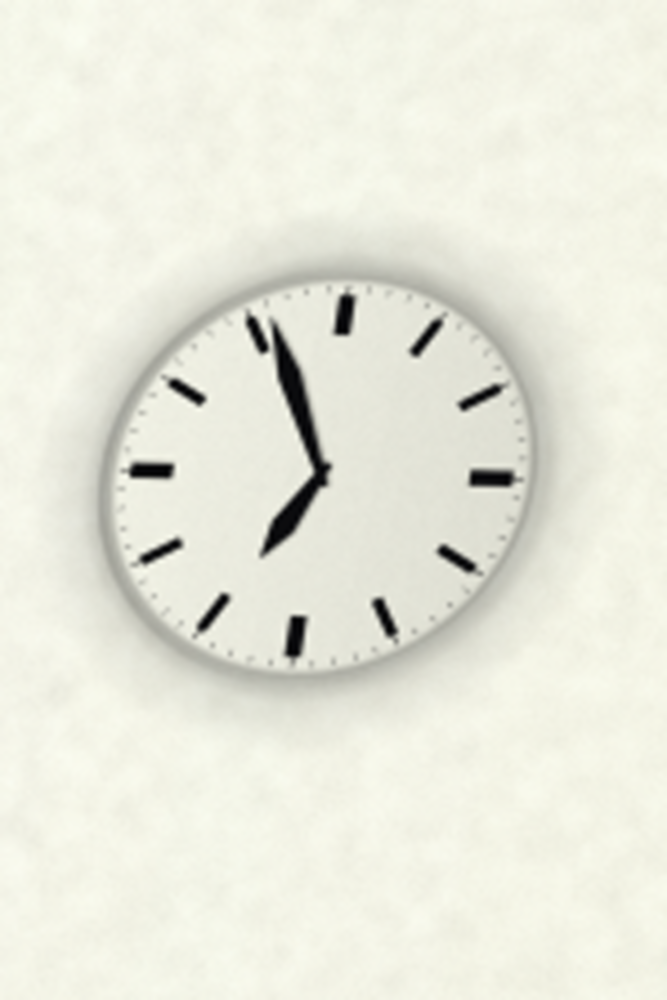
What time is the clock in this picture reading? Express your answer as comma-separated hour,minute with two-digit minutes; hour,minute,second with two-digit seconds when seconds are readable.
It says 6,56
